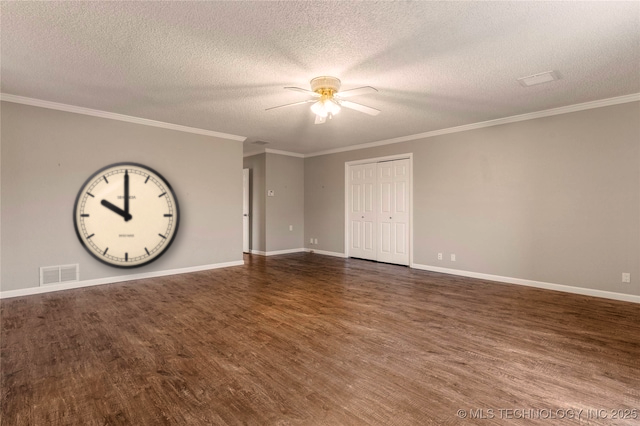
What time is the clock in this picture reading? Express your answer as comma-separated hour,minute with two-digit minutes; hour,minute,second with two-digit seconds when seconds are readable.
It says 10,00
